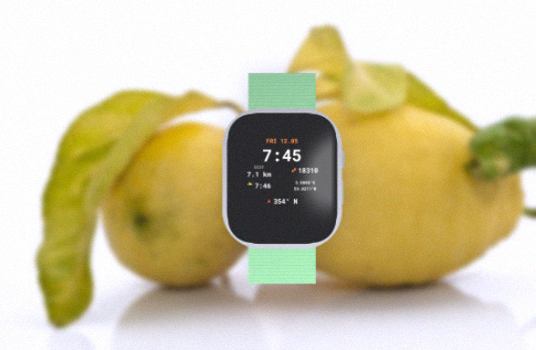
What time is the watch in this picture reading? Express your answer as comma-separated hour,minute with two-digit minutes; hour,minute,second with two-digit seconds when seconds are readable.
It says 7,45
